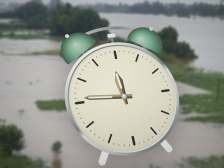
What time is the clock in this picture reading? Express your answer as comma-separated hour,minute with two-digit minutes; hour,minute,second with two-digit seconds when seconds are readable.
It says 11,46
